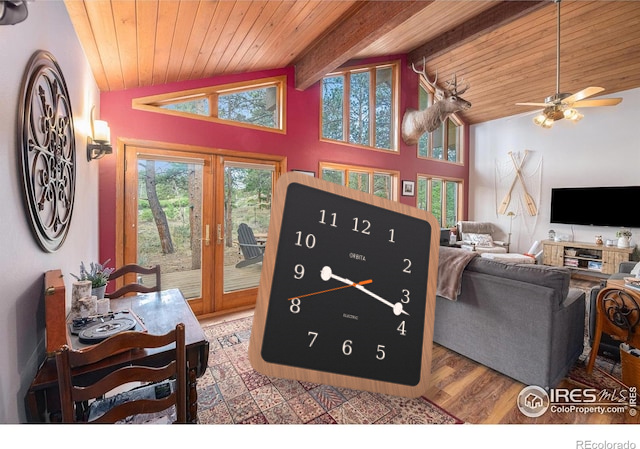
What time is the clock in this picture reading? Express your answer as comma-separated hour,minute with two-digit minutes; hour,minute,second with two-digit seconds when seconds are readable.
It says 9,17,41
